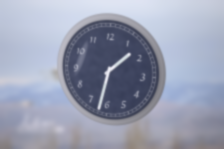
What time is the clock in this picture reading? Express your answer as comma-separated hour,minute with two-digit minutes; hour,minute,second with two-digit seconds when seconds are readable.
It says 1,32
